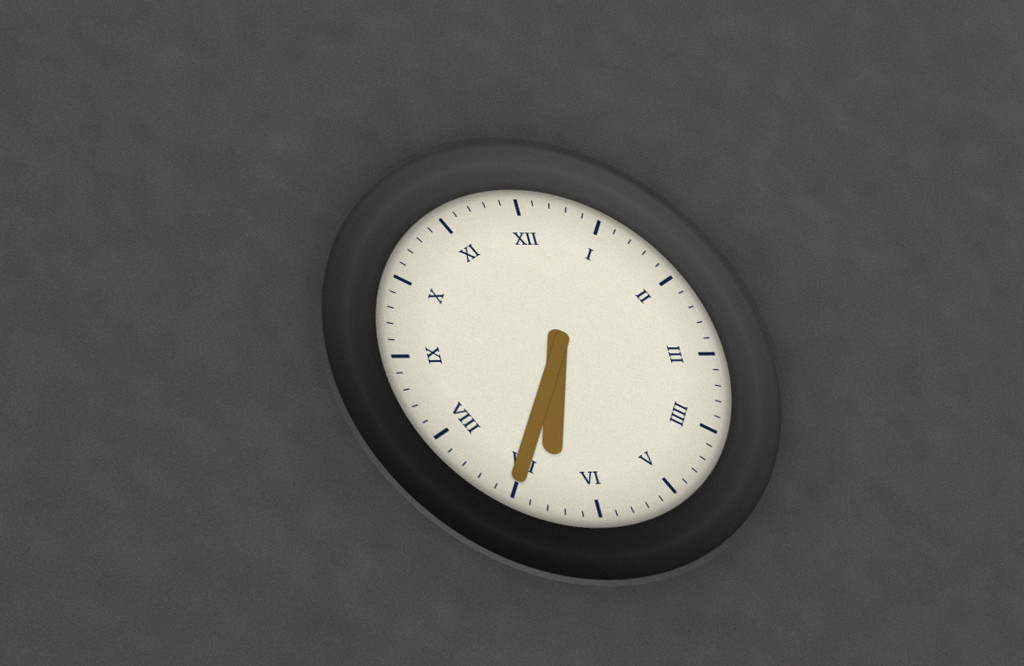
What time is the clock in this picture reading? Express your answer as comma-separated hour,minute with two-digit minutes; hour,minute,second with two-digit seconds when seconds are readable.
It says 6,35
